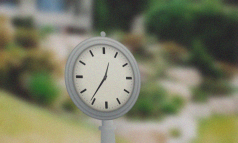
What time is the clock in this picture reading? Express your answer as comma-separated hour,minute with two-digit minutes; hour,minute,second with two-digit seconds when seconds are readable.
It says 12,36
